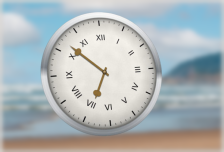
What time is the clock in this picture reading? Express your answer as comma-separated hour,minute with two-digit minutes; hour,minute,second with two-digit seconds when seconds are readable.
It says 6,52
